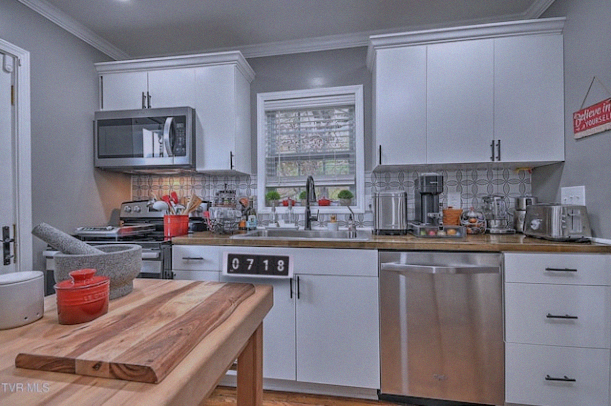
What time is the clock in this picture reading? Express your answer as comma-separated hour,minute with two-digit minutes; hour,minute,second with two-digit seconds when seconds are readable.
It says 7,18
